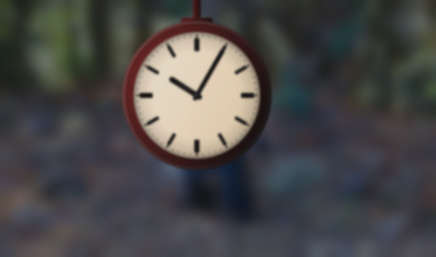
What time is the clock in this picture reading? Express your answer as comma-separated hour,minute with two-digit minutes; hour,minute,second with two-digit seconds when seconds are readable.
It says 10,05
